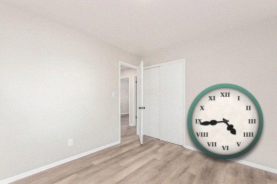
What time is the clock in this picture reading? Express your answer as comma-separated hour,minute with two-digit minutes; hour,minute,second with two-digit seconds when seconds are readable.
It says 4,44
